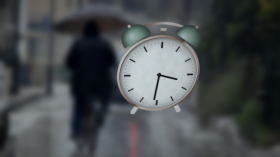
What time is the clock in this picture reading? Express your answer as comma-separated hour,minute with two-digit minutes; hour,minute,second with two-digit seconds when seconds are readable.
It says 3,31
